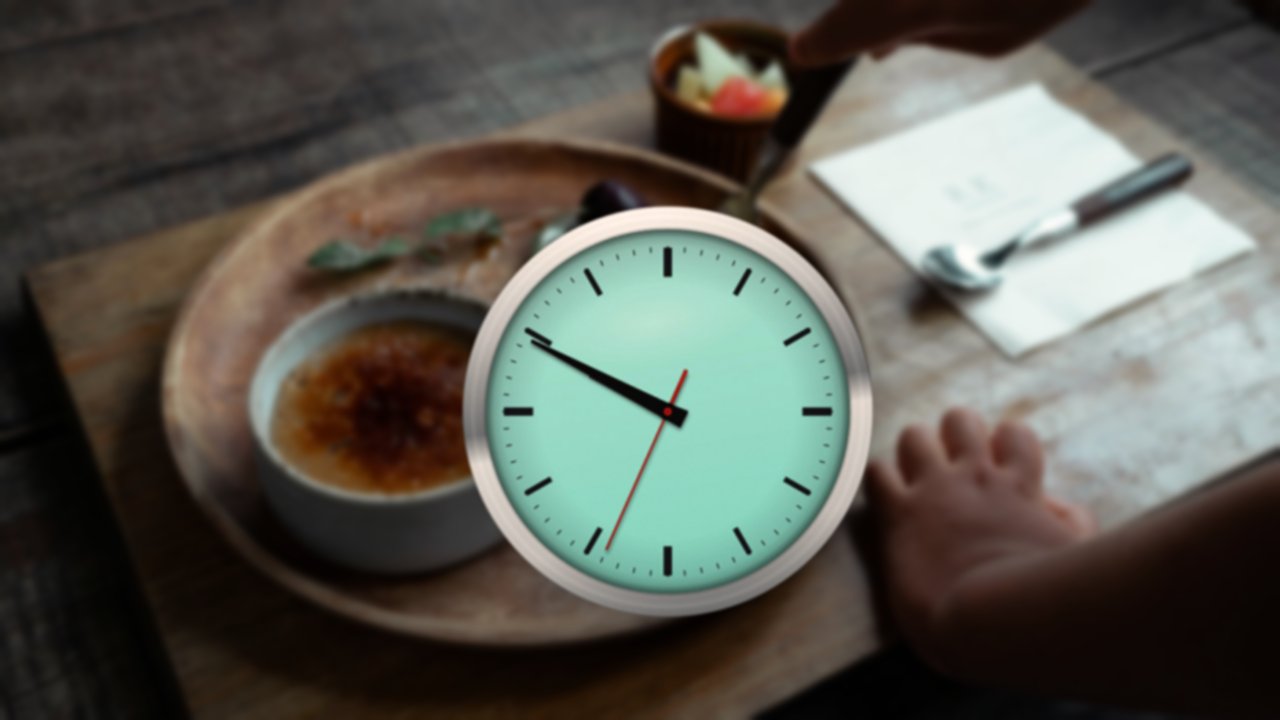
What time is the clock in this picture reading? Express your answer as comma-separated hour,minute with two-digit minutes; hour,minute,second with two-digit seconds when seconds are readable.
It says 9,49,34
